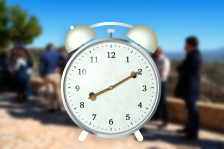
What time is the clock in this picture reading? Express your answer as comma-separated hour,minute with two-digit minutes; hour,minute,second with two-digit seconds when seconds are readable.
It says 8,10
